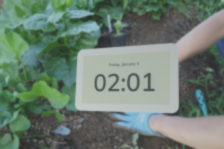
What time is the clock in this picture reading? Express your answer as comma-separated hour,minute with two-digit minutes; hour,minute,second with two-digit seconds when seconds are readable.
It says 2,01
